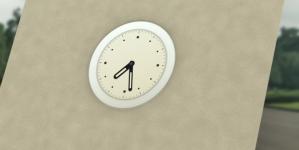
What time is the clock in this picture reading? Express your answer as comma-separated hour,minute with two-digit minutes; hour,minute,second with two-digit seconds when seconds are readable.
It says 7,28
